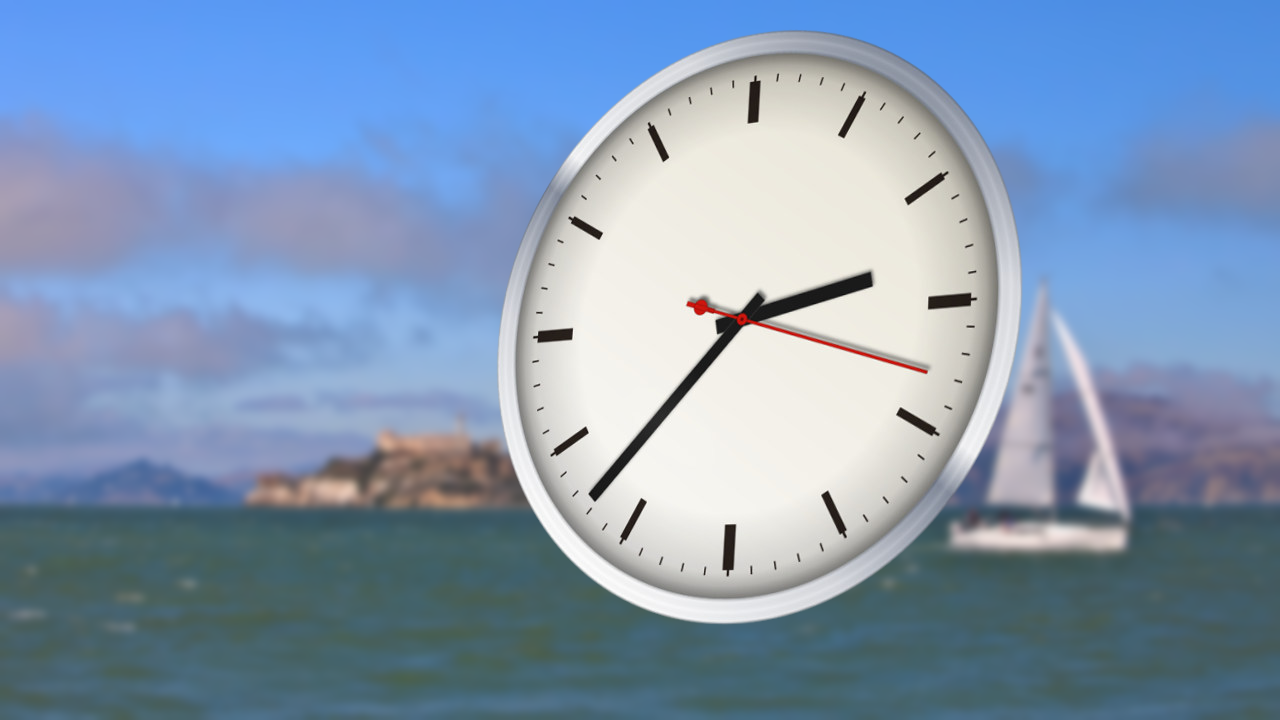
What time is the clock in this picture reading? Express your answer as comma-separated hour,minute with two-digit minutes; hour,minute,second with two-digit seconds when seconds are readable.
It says 2,37,18
